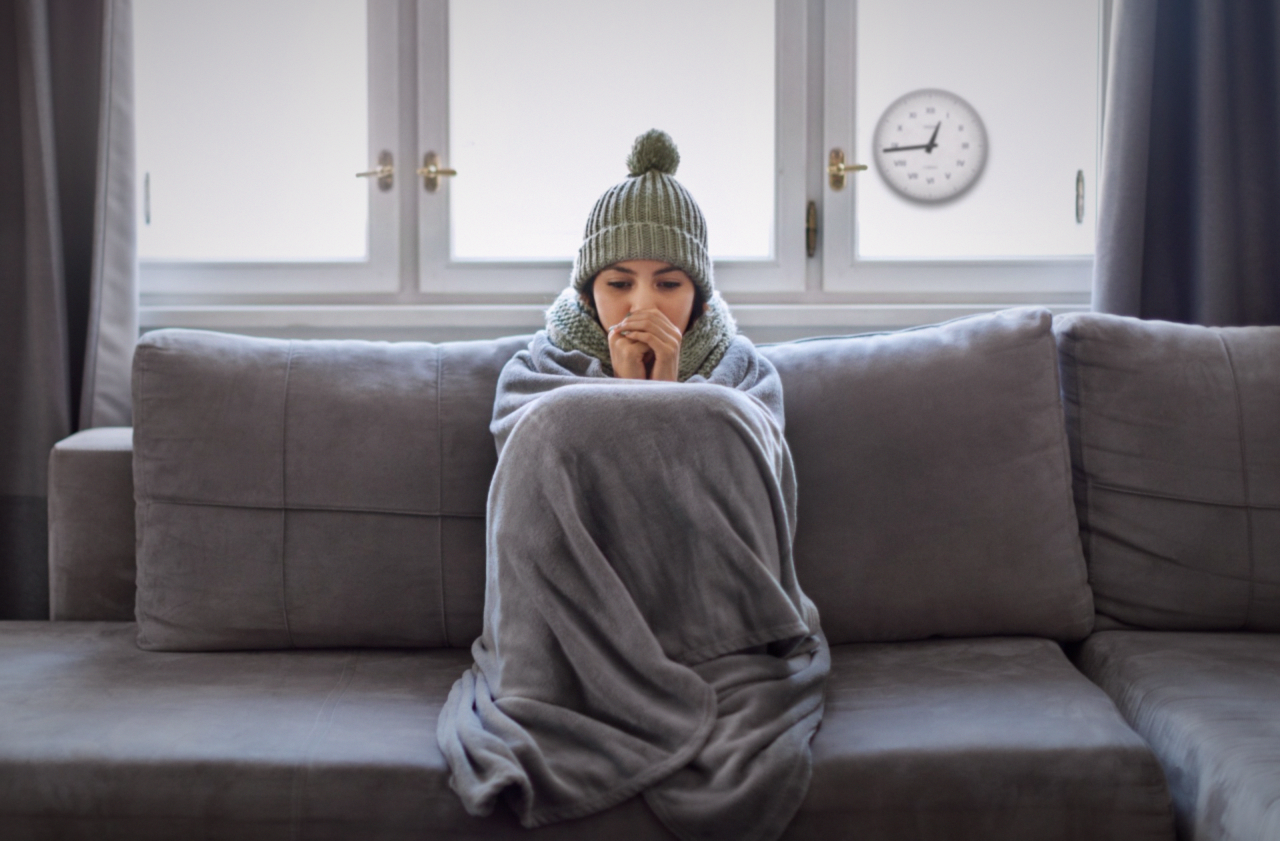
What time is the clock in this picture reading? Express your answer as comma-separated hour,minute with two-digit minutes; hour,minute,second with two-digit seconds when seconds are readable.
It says 12,44
